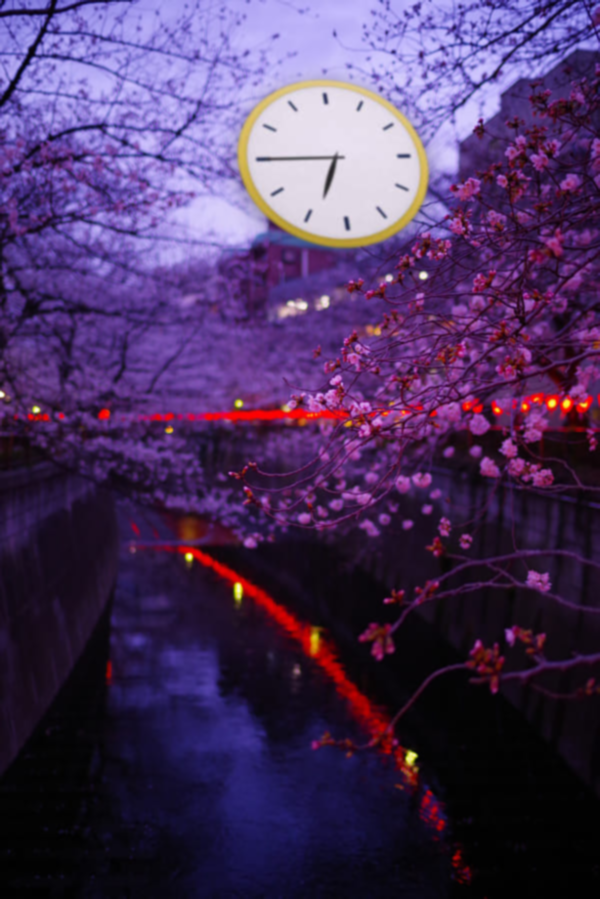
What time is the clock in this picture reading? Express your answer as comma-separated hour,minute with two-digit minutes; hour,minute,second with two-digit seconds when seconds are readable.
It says 6,45
